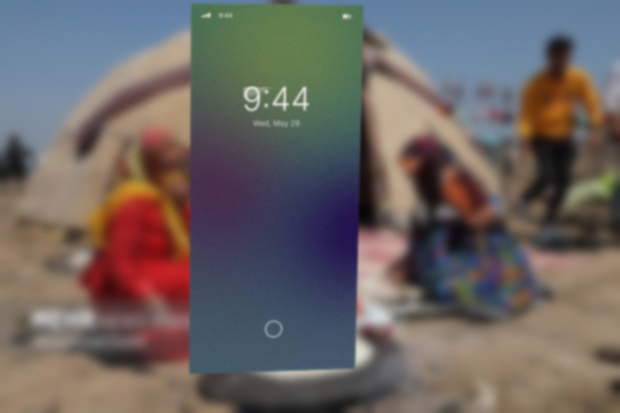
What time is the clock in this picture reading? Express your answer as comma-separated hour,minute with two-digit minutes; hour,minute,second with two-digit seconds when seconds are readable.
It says 9,44
